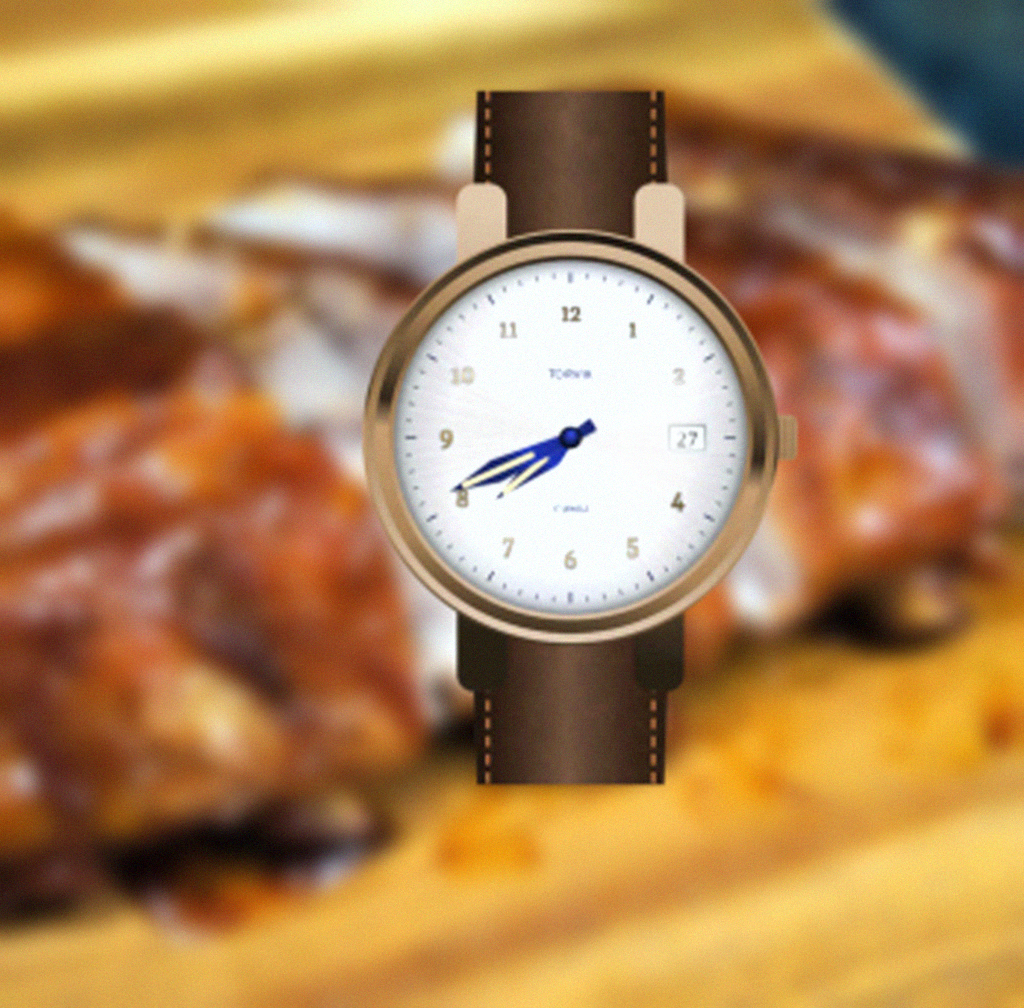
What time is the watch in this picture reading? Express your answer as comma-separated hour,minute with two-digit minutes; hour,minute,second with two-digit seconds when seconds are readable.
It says 7,41
